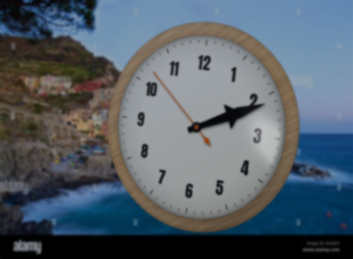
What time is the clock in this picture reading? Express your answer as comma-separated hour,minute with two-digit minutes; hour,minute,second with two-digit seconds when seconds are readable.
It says 2,10,52
